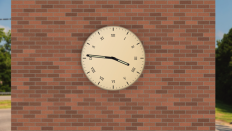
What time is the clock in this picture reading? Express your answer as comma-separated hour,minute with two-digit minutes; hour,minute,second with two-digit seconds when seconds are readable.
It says 3,46
